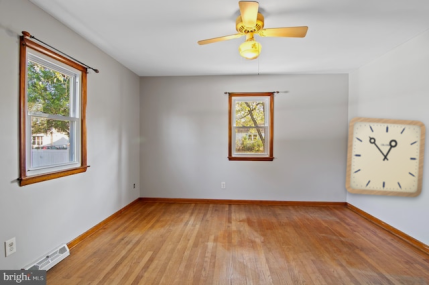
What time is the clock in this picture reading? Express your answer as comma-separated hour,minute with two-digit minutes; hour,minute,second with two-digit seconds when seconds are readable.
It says 12,53
